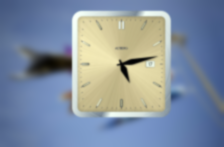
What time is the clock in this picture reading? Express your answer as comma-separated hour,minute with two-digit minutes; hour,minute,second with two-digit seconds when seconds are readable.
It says 5,13
